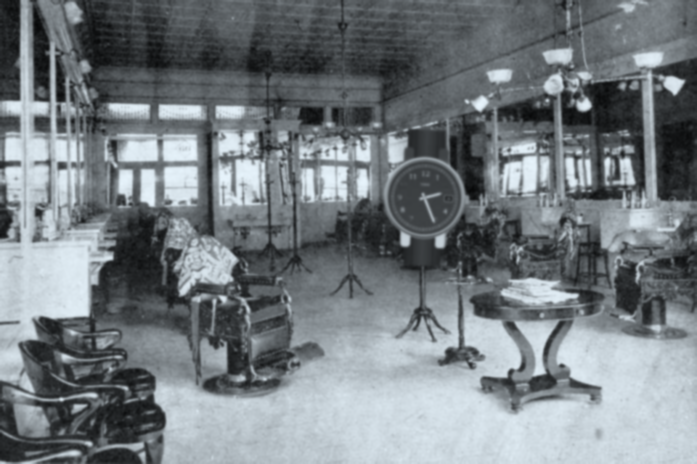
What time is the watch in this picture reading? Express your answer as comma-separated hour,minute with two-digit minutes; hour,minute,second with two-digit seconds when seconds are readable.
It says 2,26
